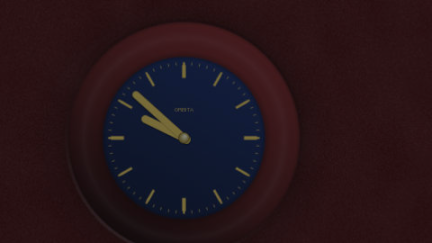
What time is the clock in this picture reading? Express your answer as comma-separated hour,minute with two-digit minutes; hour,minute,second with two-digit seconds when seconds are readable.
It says 9,52
